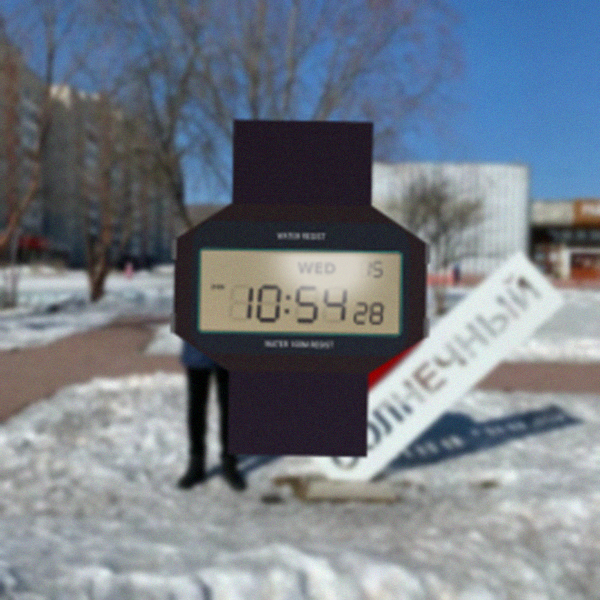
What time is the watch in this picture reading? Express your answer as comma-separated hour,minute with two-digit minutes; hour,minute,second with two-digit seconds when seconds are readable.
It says 10,54,28
